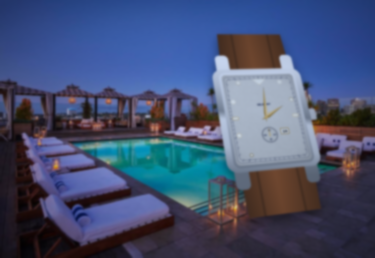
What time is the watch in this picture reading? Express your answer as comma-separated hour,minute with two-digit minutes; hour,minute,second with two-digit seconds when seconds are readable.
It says 2,01
